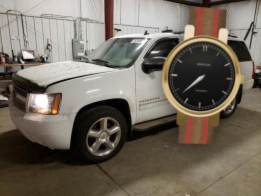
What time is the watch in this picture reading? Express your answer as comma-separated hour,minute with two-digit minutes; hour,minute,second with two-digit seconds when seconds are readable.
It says 7,38
